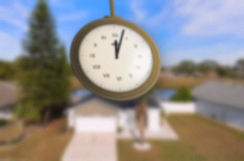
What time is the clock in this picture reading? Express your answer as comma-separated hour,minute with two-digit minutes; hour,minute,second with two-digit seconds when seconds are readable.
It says 12,03
